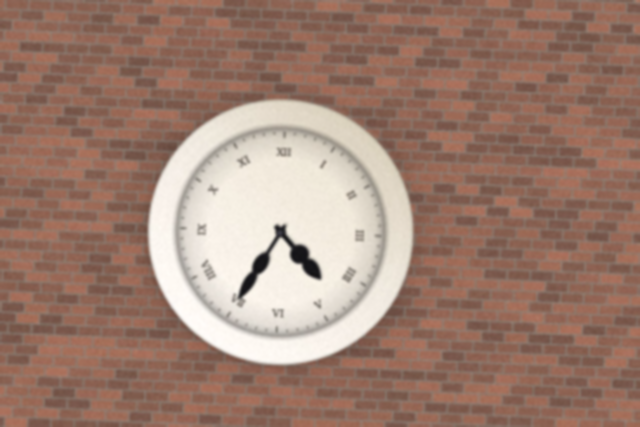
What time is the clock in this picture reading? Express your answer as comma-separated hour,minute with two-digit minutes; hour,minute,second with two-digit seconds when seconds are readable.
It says 4,35
